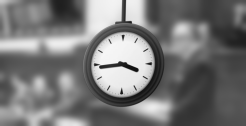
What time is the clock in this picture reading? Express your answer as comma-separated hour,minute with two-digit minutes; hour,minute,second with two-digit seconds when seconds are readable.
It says 3,44
